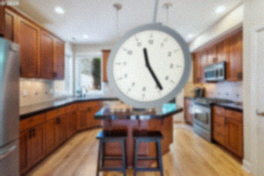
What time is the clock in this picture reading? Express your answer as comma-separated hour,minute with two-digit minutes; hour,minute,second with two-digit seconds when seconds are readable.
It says 11,24
